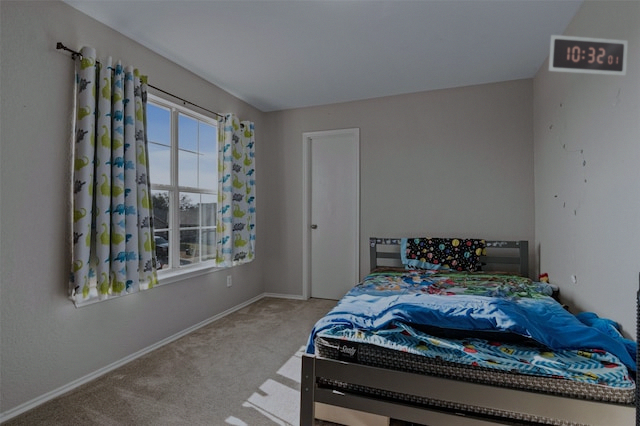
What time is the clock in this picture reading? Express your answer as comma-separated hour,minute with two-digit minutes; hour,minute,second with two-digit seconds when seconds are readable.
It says 10,32
